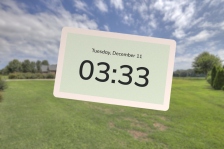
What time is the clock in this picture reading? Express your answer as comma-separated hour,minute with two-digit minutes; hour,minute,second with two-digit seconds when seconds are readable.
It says 3,33
